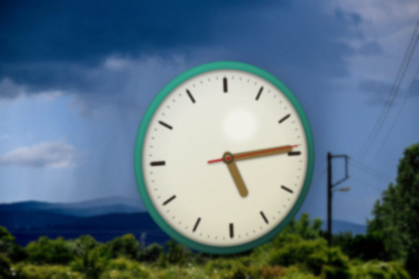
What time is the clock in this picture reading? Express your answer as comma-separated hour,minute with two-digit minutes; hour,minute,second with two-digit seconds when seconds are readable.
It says 5,14,14
